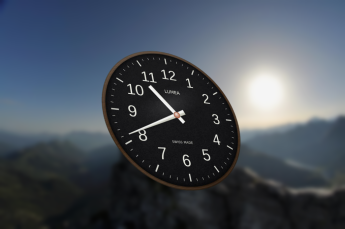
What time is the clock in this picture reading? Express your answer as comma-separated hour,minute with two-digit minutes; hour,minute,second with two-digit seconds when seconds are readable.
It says 10,41
